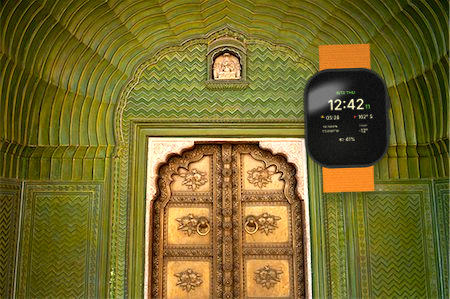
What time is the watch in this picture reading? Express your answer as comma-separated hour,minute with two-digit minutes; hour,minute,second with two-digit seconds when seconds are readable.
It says 12,42
